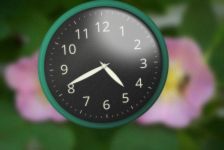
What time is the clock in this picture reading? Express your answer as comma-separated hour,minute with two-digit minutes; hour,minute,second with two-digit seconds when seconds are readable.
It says 4,41
